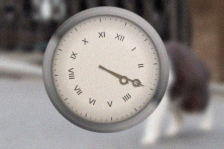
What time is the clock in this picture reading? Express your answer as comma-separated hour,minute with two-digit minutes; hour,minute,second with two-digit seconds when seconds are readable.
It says 3,15
